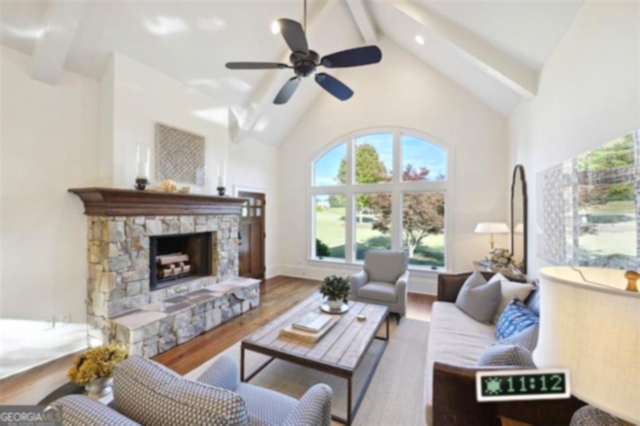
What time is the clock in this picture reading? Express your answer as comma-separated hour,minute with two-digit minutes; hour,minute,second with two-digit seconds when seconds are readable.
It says 11,12
